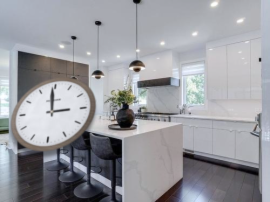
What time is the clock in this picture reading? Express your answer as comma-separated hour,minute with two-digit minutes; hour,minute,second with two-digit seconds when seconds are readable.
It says 2,59
